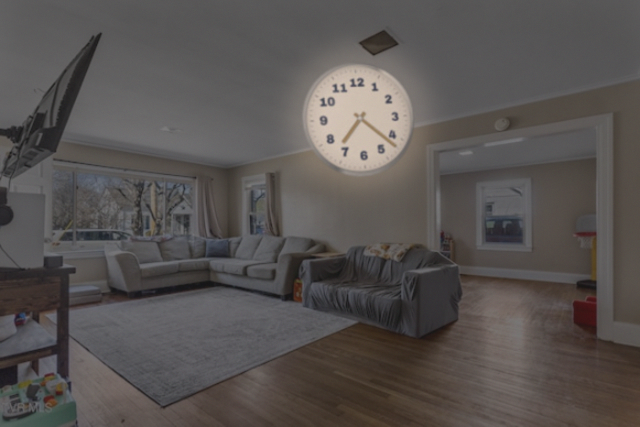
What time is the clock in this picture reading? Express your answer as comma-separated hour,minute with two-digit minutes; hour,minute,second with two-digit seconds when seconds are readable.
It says 7,22
